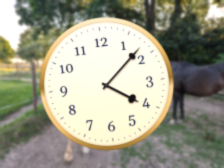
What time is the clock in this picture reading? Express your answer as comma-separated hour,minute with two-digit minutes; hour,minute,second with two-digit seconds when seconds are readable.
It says 4,08
